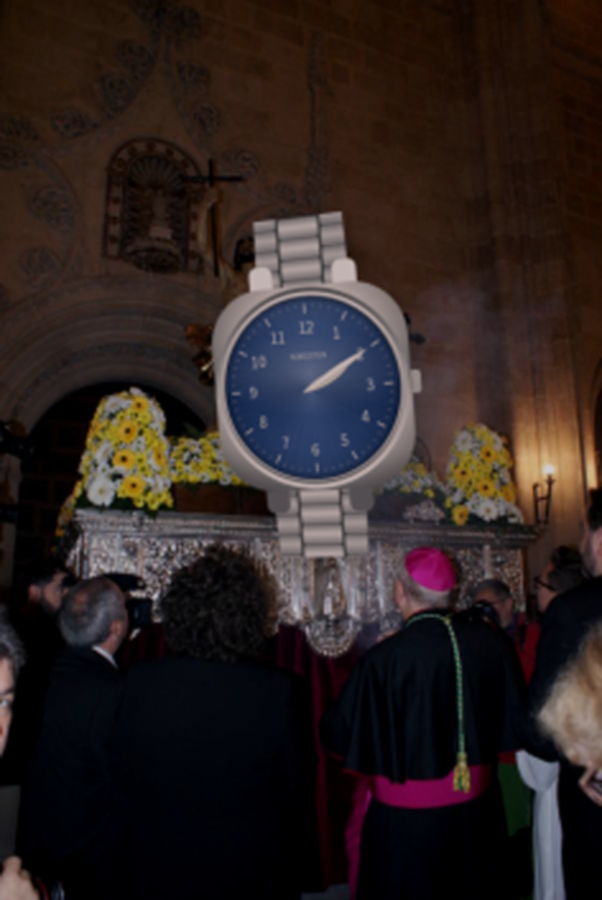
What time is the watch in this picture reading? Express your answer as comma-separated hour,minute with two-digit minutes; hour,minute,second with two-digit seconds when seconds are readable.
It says 2,10
